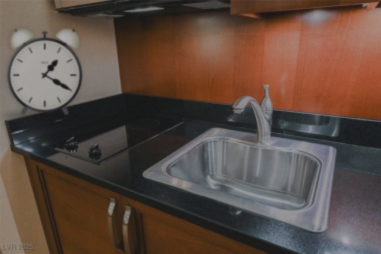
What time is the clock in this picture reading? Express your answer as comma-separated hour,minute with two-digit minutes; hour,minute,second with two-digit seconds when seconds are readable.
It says 1,20
